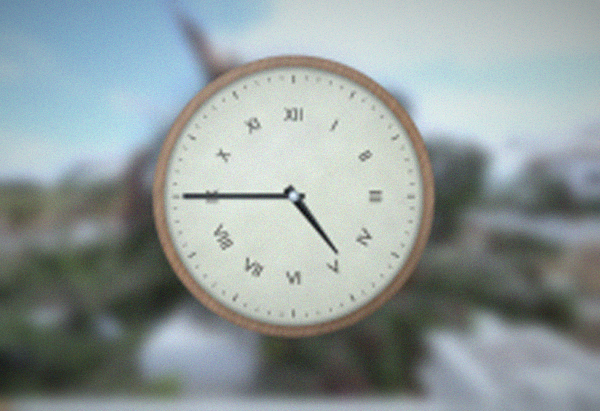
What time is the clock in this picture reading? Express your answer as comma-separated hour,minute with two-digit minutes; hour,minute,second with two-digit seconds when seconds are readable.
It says 4,45
